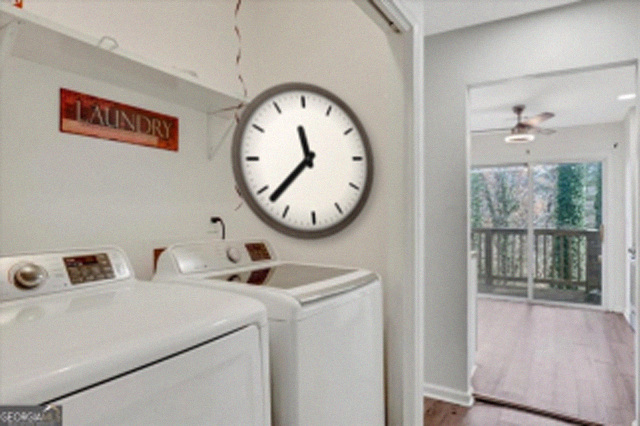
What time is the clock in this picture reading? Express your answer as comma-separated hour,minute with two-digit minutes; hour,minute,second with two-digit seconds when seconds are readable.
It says 11,38
